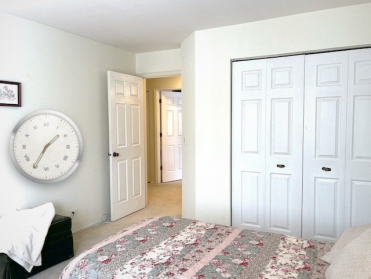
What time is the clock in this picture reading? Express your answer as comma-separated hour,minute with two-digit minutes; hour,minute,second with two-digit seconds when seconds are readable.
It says 1,35
